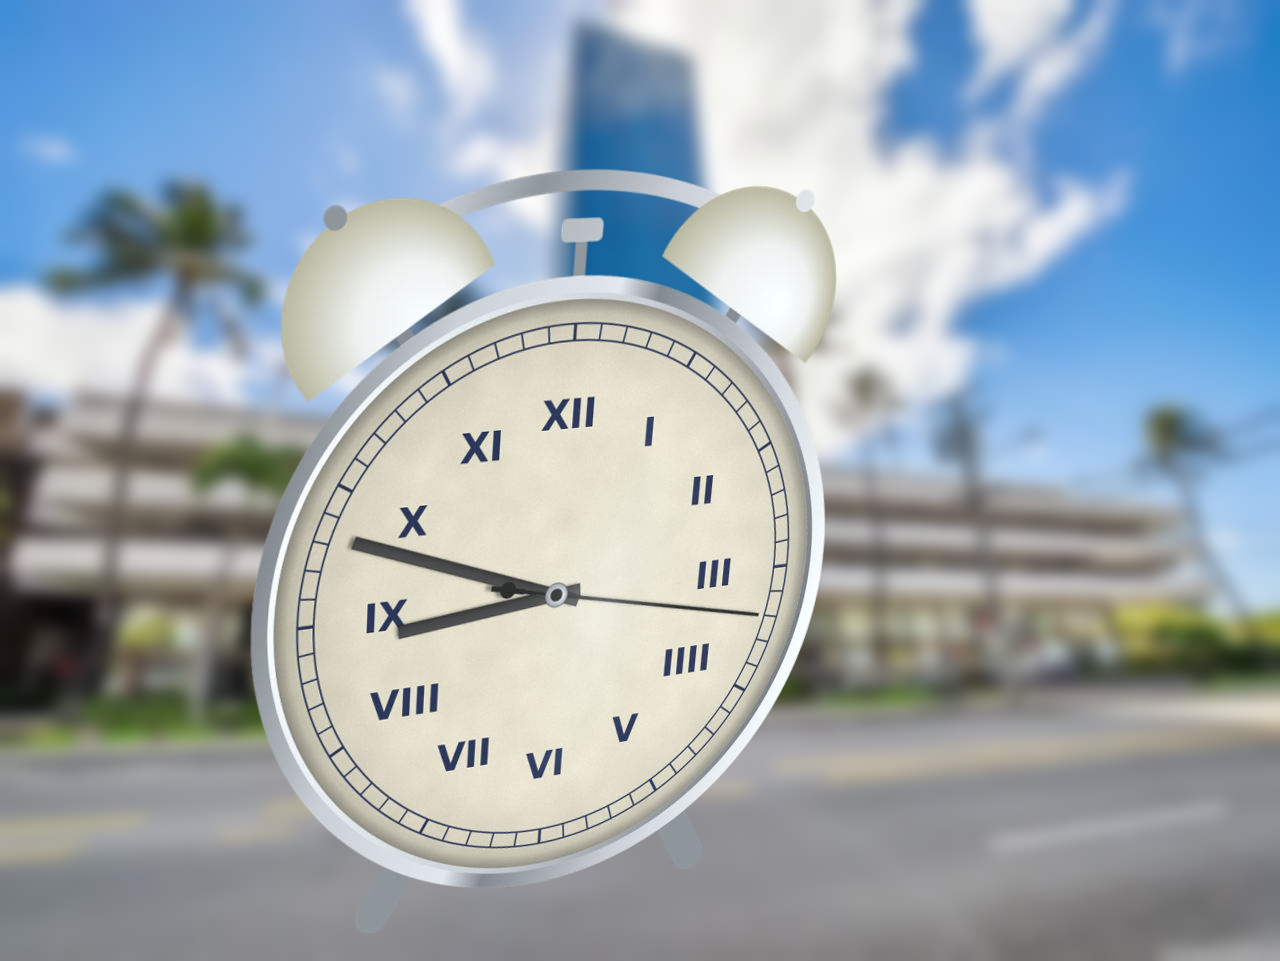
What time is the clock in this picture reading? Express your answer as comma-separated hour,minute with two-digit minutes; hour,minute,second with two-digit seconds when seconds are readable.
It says 8,48,17
